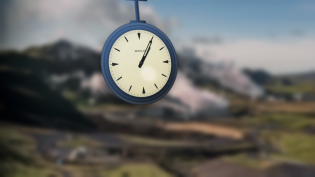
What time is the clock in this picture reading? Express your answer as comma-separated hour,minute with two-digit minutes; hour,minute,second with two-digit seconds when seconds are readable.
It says 1,05
